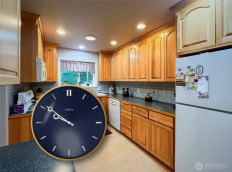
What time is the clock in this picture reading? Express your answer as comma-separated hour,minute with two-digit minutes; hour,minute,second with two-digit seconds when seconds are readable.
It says 9,51
